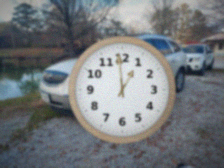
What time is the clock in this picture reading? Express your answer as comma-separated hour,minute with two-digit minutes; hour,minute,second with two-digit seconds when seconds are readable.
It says 12,59
